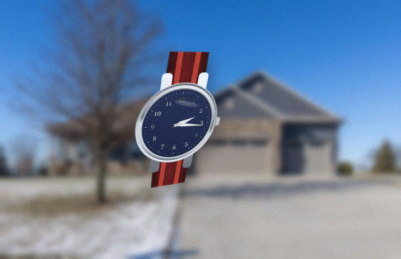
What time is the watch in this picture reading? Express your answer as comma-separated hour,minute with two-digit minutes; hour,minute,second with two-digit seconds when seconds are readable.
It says 2,16
